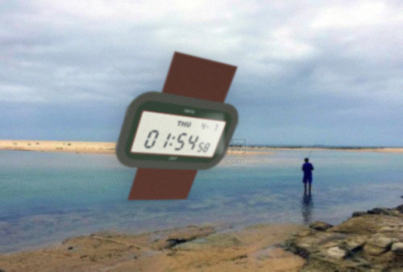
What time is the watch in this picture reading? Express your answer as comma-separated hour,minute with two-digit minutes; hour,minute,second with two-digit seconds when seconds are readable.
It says 1,54
